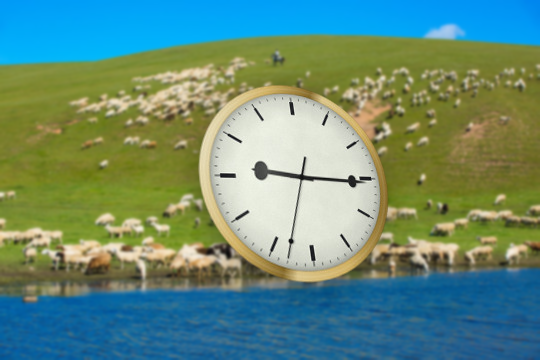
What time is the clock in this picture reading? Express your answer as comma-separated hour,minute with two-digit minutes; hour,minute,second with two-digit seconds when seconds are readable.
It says 9,15,33
